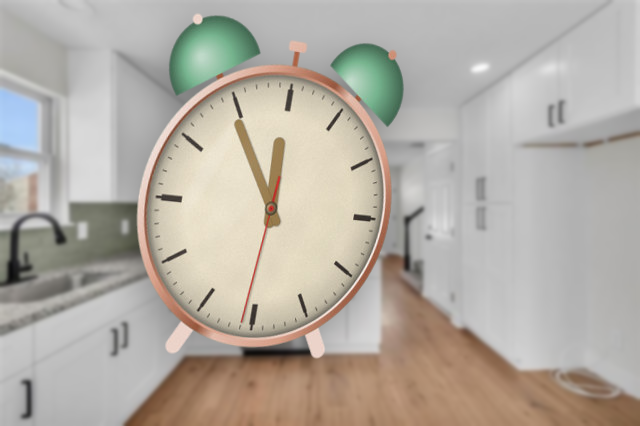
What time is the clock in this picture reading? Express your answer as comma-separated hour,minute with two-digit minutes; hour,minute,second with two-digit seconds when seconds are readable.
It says 11,54,31
